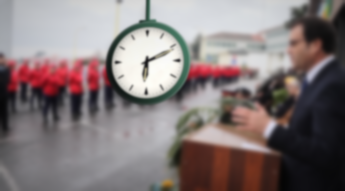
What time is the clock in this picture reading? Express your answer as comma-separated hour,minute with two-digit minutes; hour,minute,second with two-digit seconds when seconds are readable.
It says 6,11
